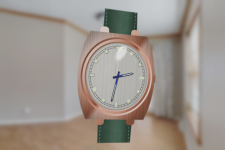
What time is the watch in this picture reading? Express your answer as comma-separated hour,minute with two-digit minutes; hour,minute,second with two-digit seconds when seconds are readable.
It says 2,32
